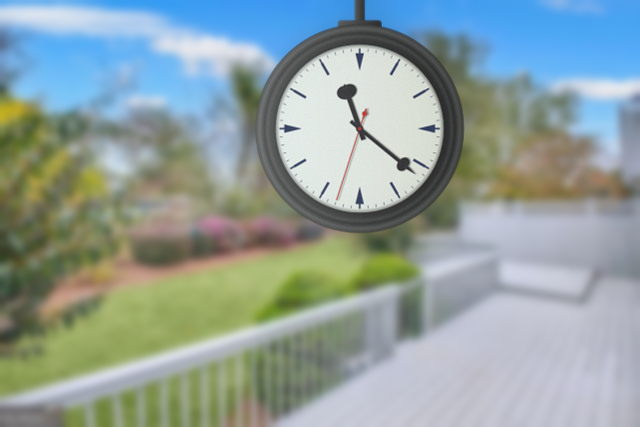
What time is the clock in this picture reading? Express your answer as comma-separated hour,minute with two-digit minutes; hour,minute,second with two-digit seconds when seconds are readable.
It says 11,21,33
